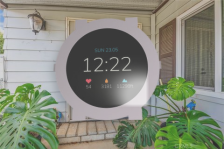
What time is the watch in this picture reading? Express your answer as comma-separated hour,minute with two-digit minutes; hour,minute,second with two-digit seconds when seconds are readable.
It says 12,22
